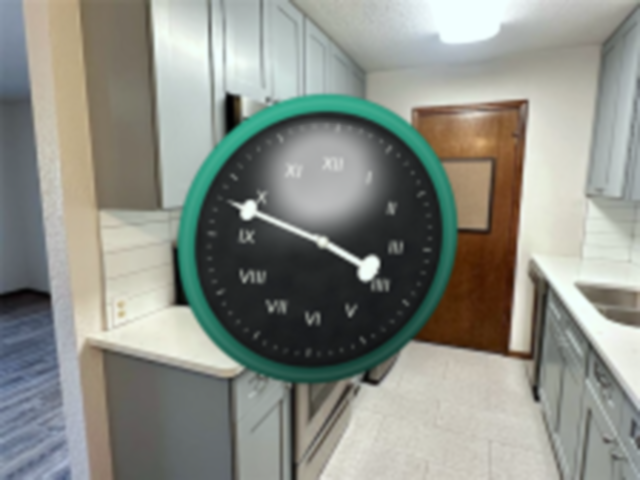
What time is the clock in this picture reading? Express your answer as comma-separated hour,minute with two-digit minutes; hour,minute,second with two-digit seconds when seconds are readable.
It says 3,48
